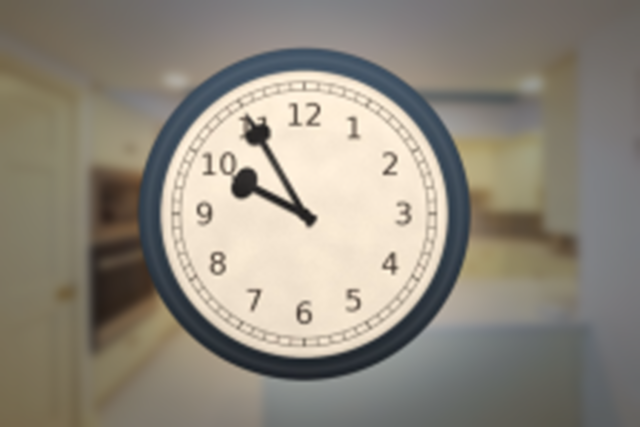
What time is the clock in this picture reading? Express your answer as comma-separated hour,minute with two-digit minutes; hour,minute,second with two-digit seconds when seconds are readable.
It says 9,55
